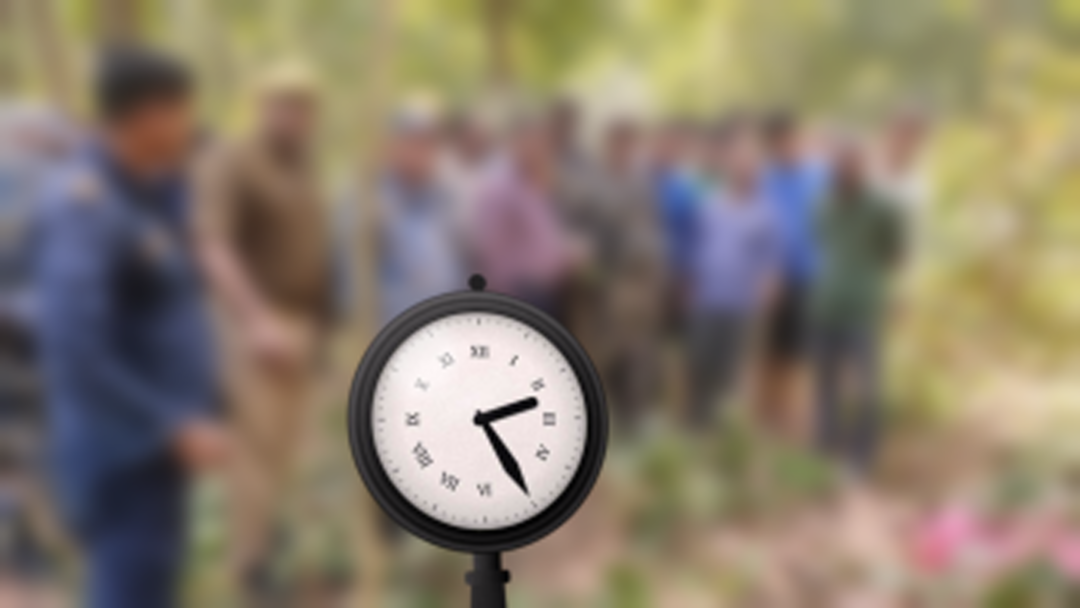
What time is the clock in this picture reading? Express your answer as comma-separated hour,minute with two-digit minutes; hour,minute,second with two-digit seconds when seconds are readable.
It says 2,25
